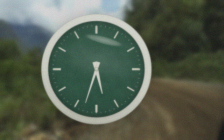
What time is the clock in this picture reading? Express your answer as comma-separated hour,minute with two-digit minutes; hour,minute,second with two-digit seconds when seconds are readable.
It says 5,33
